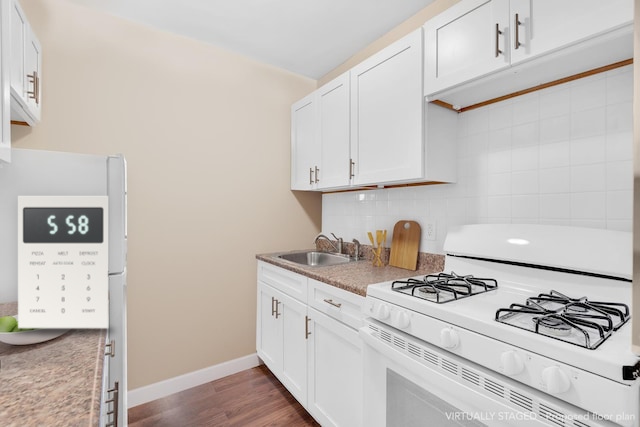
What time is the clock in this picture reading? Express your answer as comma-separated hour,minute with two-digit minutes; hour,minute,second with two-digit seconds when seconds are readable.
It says 5,58
